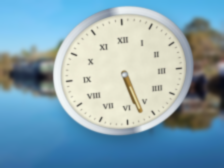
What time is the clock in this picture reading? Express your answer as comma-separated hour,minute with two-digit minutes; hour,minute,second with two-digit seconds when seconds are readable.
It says 5,27
